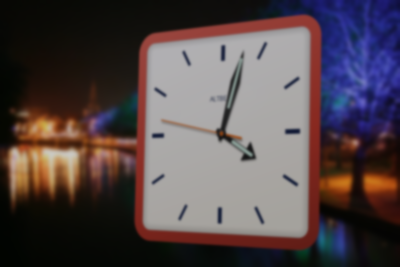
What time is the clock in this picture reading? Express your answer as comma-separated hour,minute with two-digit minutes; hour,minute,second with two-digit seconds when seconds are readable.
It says 4,02,47
